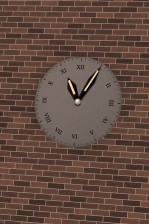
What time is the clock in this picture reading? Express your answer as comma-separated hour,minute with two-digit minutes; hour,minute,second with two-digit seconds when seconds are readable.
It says 11,05
